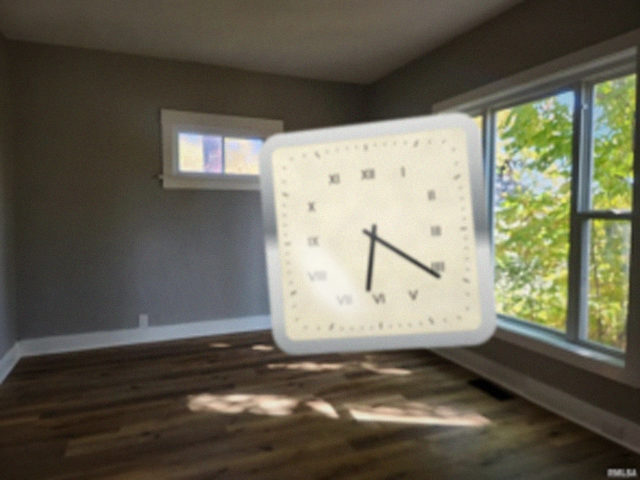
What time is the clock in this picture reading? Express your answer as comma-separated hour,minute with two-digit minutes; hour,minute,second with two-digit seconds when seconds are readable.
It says 6,21
